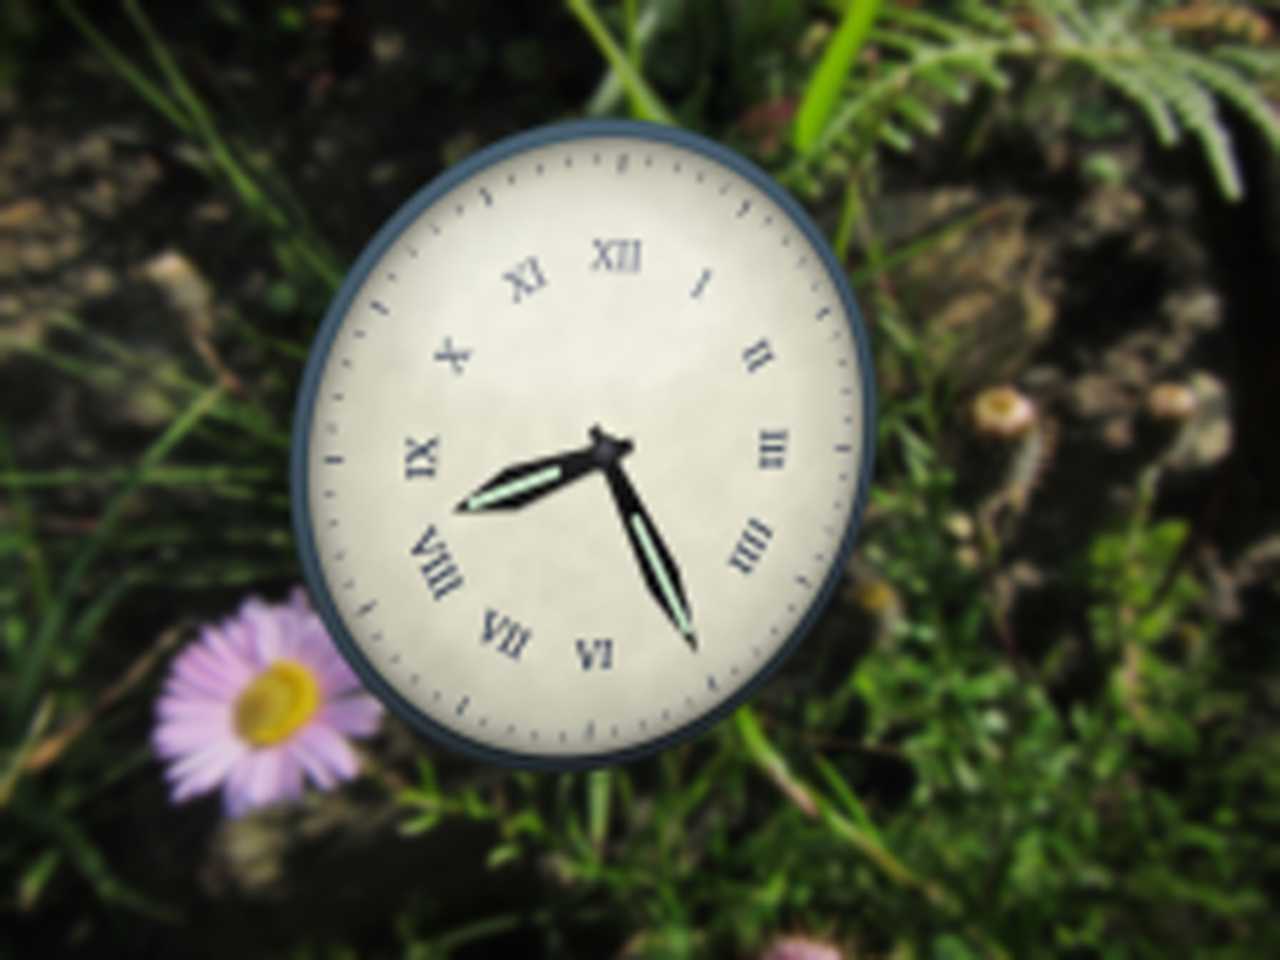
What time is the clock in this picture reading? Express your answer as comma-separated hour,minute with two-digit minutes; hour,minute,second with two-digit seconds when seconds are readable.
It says 8,25
